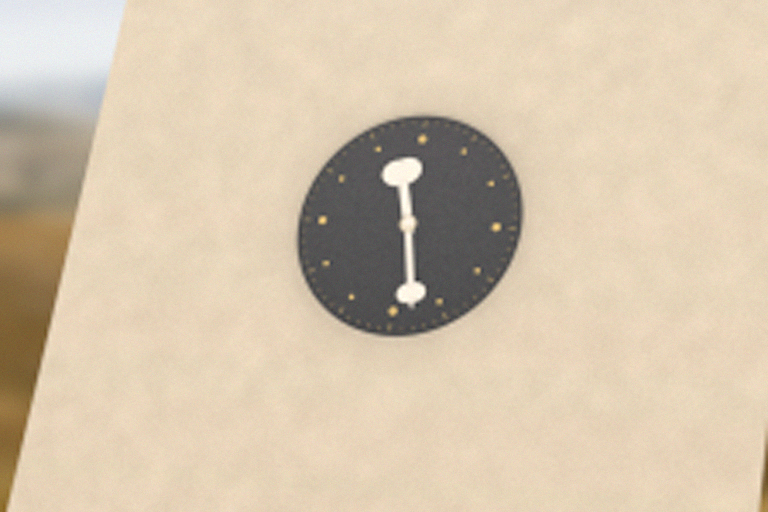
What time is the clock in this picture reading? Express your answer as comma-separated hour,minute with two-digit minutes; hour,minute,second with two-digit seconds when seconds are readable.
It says 11,28
